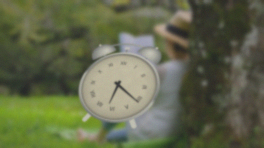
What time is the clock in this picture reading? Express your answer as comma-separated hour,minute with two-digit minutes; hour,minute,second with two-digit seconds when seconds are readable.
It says 6,21
